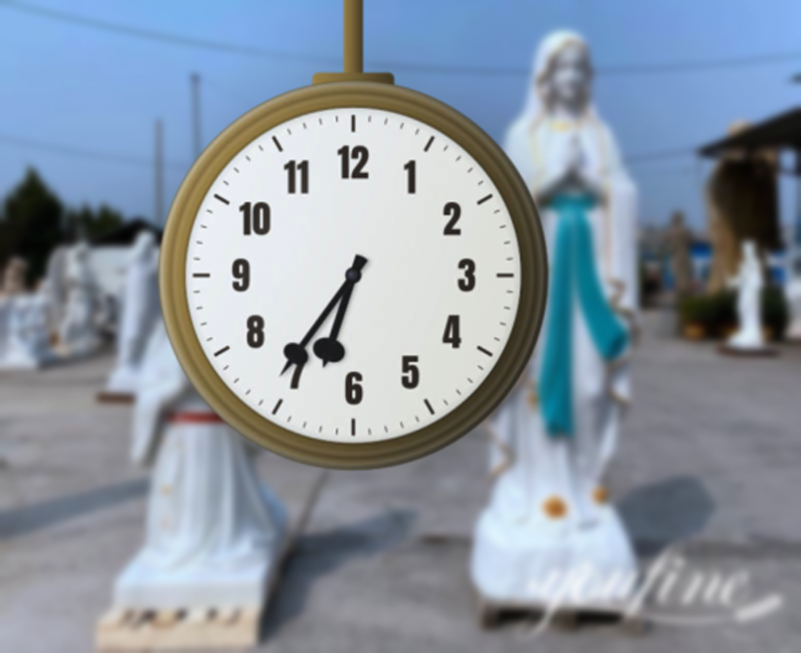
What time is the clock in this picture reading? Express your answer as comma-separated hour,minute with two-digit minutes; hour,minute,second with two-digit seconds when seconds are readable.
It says 6,36
